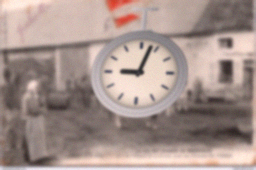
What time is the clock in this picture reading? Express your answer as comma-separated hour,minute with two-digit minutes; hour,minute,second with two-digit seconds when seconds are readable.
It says 9,03
